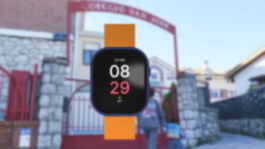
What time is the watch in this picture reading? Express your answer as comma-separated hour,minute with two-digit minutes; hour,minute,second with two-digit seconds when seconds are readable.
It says 8,29
